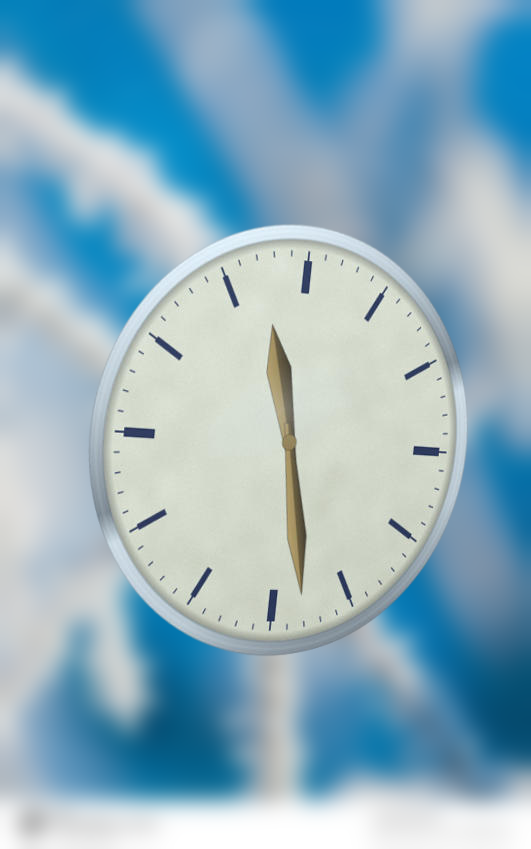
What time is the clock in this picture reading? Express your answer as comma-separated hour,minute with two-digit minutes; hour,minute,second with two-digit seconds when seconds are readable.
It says 11,28
